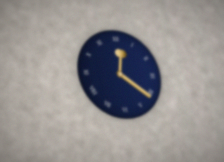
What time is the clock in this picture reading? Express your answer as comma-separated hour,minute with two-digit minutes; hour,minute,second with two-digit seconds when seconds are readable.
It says 12,21
